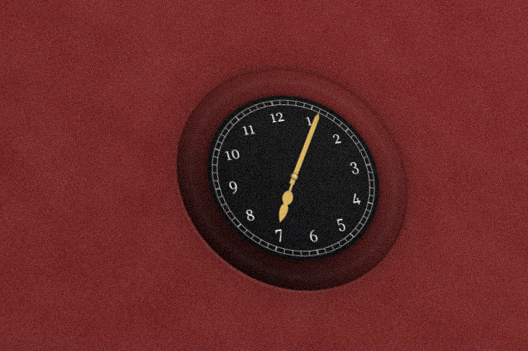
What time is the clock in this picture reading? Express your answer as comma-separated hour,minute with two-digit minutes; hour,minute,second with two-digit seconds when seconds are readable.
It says 7,06
